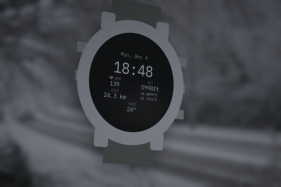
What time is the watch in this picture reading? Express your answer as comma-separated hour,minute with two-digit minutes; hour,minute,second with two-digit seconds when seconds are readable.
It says 18,48
